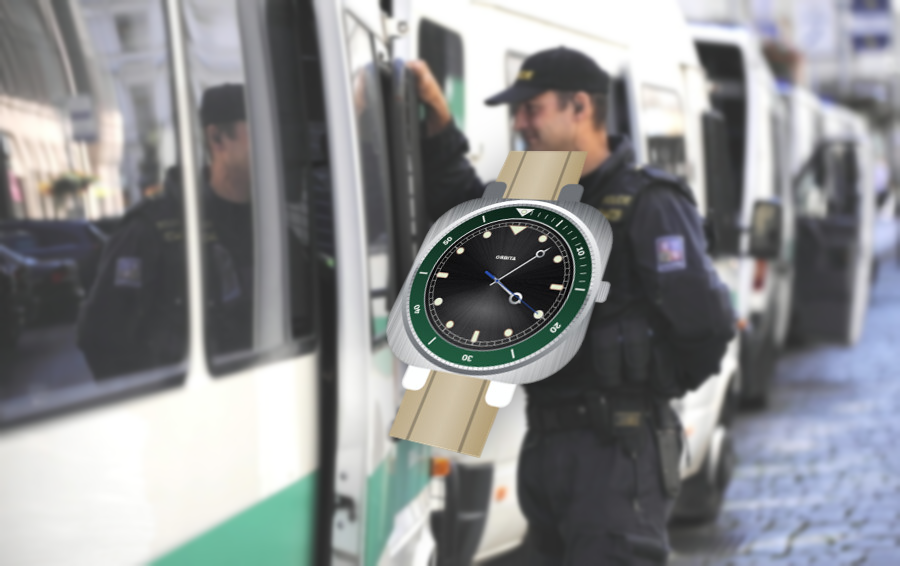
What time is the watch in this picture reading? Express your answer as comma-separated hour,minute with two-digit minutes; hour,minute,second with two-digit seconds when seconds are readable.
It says 4,07,20
